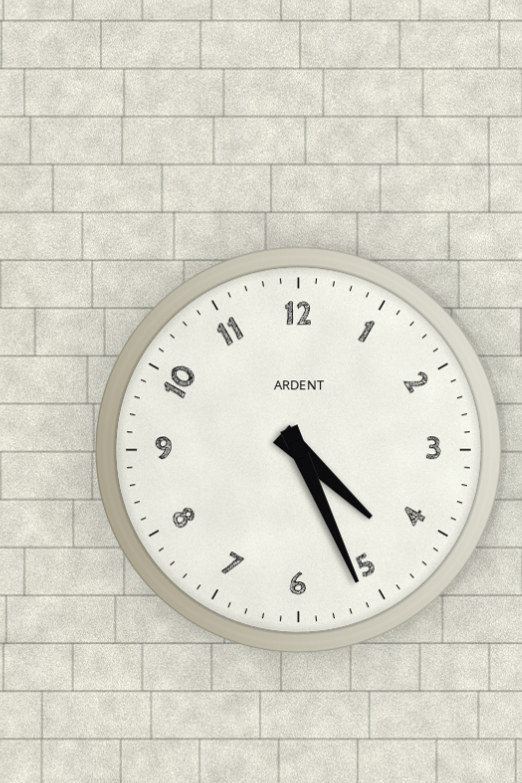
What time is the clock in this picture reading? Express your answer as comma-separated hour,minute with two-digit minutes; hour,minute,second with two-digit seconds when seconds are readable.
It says 4,26
